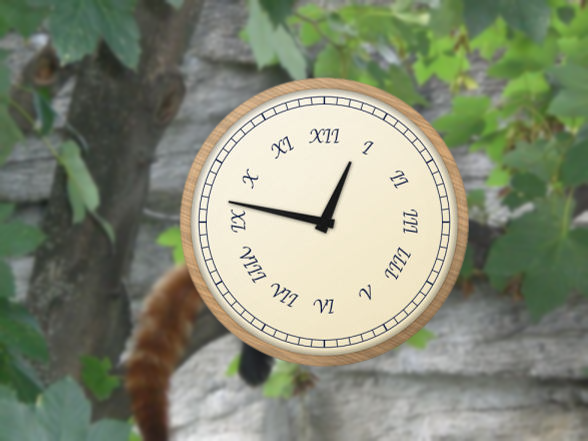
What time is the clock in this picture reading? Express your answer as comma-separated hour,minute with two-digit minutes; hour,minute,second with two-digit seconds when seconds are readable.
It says 12,47
